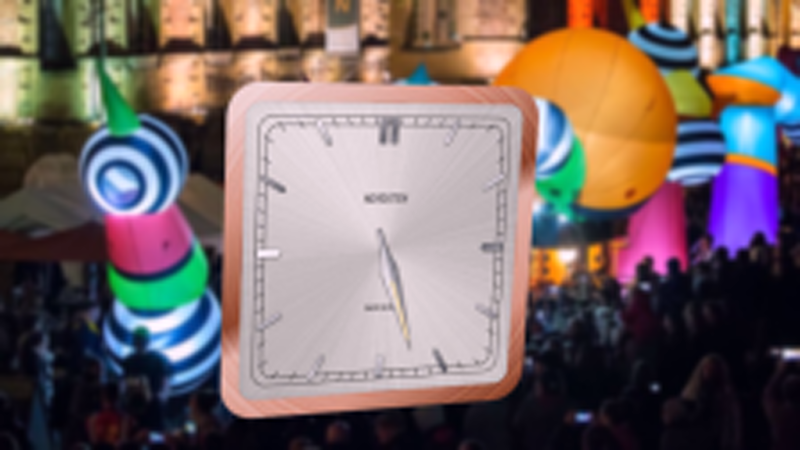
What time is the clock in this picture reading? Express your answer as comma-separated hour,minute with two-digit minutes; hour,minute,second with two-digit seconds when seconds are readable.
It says 5,27
